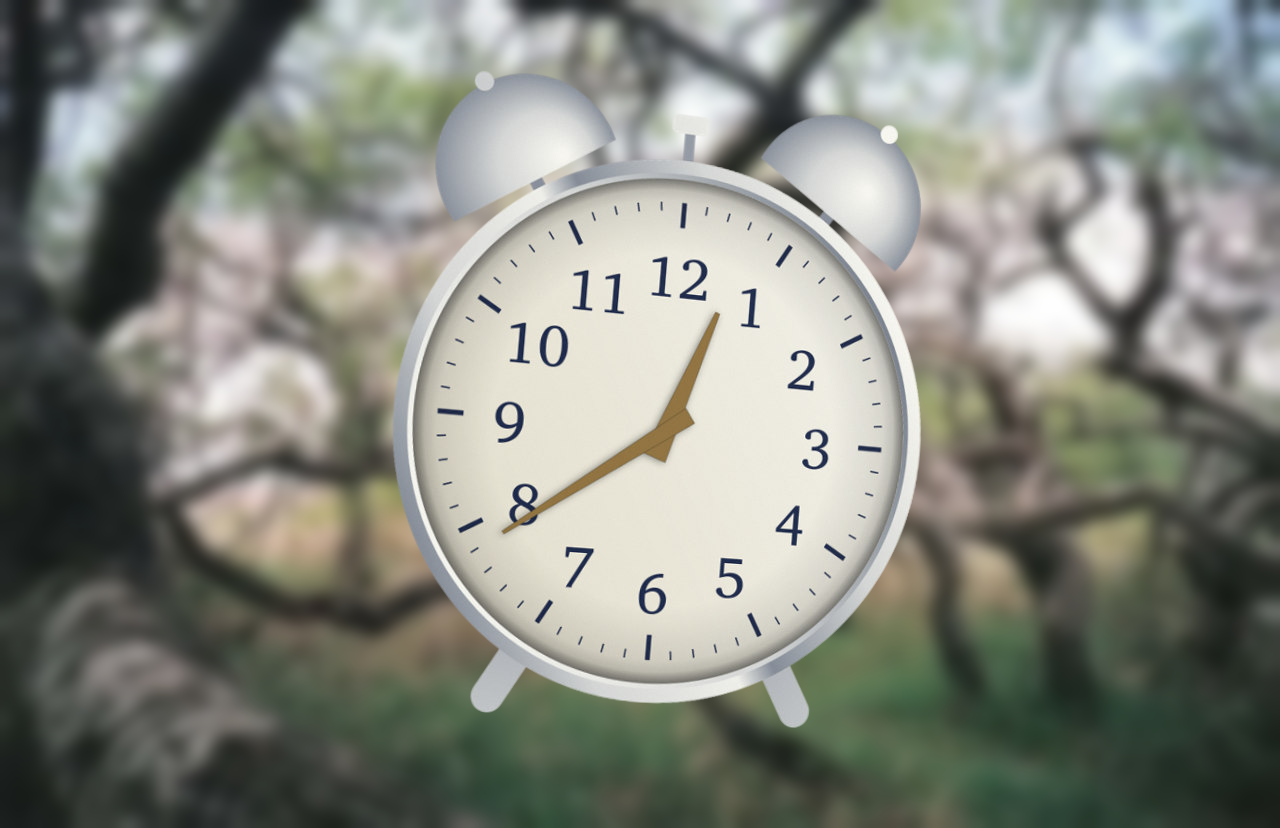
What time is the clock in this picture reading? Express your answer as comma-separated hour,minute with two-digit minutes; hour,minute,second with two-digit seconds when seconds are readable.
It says 12,39
